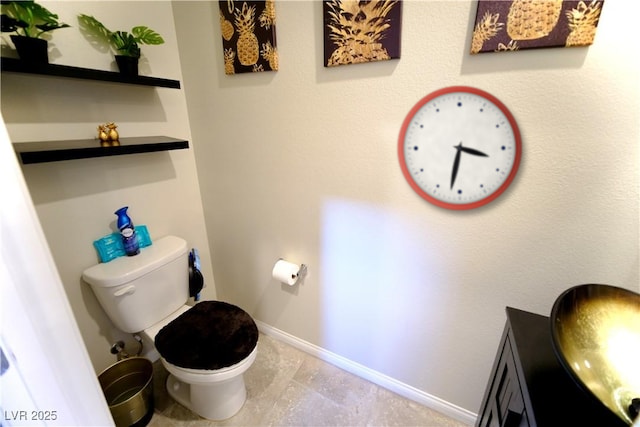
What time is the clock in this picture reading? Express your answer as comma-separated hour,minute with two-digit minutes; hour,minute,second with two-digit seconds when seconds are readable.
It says 3,32
